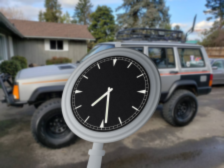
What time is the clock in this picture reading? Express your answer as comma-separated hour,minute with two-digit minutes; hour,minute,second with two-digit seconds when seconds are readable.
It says 7,29
